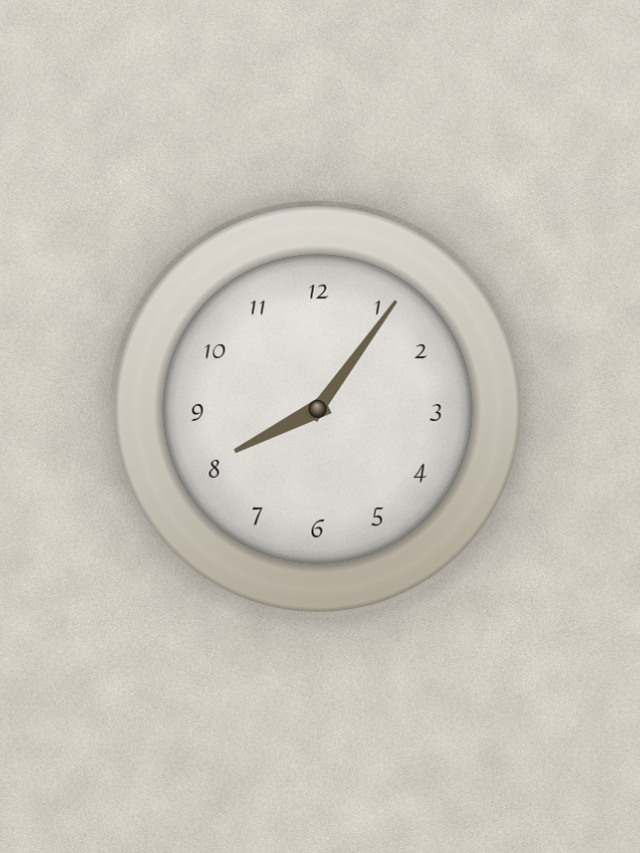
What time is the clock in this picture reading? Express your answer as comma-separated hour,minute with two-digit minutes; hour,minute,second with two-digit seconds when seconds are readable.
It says 8,06
